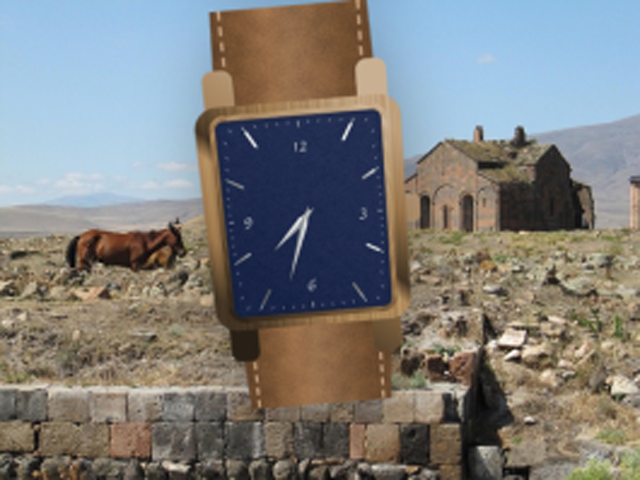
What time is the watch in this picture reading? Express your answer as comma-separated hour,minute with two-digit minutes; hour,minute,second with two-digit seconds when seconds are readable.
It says 7,33
